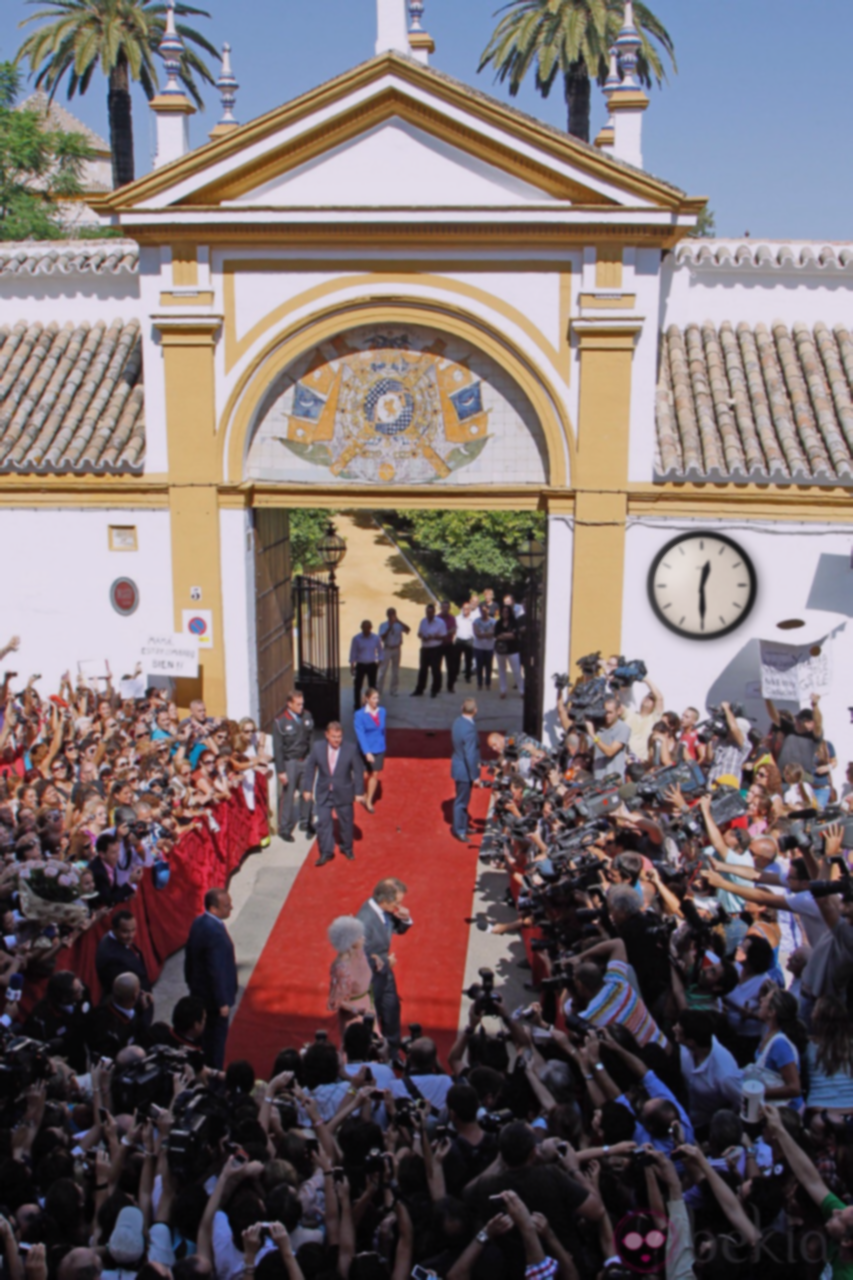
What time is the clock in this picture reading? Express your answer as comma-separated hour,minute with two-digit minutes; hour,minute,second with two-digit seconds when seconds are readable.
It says 12,30
